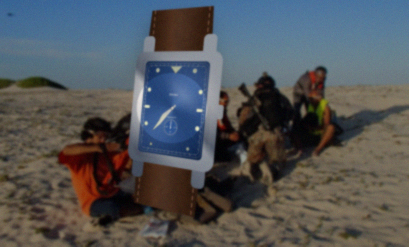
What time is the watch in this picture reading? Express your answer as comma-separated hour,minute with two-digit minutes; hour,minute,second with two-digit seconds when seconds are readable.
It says 7,37
